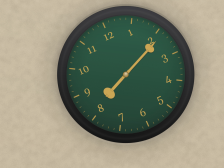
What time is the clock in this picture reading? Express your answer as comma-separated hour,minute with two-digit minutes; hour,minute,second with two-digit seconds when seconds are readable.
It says 8,11
